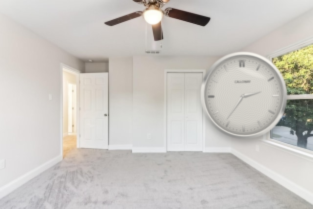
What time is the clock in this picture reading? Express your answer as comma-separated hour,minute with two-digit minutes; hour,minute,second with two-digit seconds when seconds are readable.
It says 2,36
